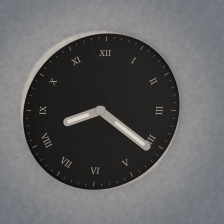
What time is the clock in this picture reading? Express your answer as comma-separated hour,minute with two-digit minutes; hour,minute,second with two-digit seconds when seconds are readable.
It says 8,21
